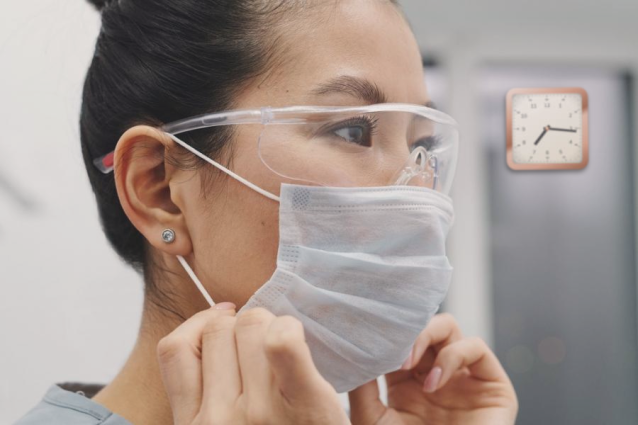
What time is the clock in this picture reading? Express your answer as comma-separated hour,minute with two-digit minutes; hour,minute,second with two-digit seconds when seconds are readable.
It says 7,16
